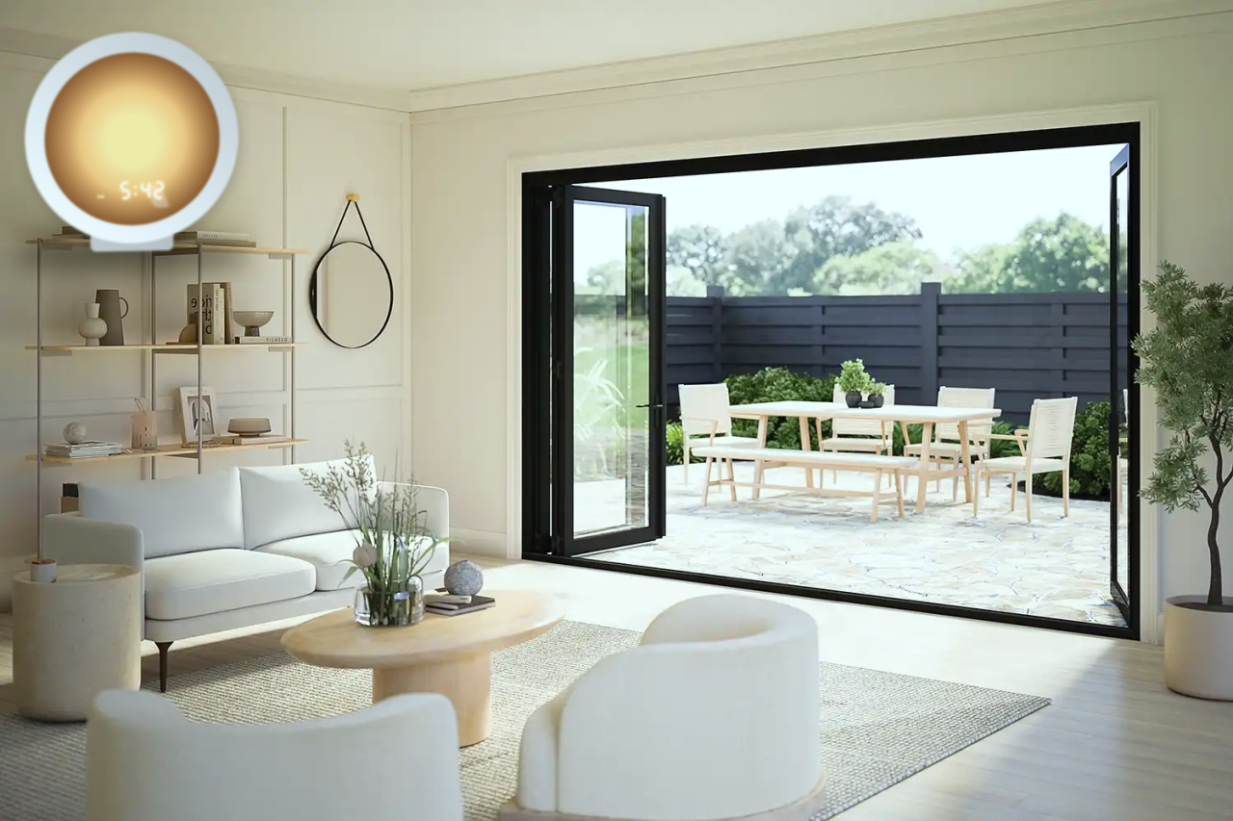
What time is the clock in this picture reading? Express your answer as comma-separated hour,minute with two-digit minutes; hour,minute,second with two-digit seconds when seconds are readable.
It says 5,42
